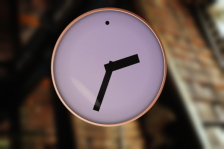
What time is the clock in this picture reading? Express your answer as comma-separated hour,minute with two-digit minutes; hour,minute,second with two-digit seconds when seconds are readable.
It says 2,34
